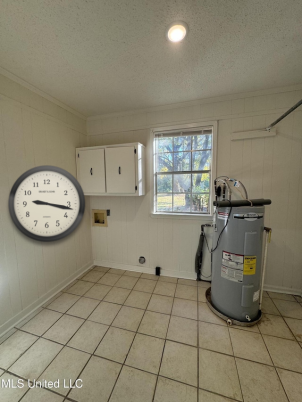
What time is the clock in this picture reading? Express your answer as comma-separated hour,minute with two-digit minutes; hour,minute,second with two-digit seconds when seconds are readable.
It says 9,17
